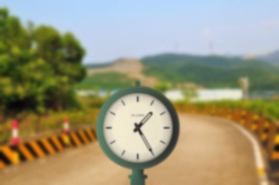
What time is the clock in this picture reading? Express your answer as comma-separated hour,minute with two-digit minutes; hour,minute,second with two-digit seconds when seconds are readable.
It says 1,25
